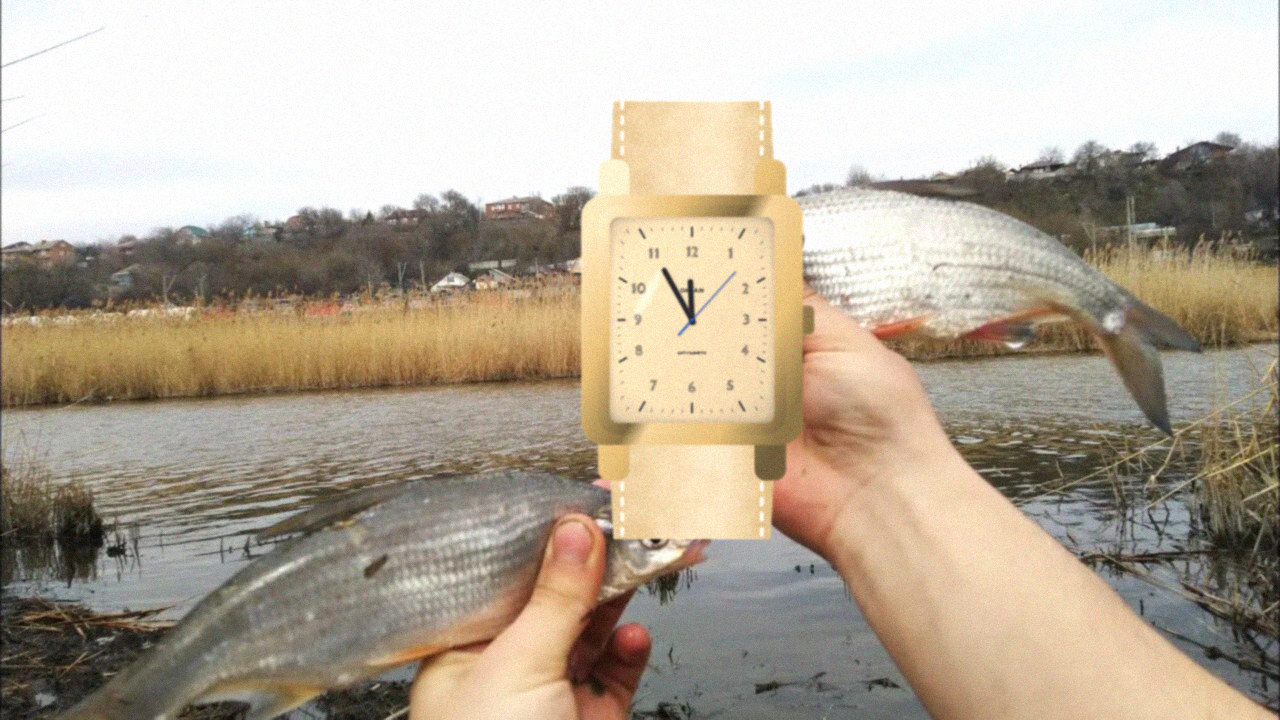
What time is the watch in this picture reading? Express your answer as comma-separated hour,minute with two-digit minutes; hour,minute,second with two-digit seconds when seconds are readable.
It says 11,55,07
